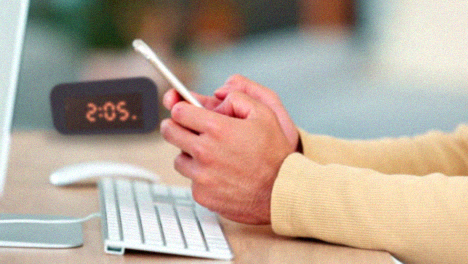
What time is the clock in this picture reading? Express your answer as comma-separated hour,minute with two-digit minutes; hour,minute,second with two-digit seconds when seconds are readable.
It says 2,05
